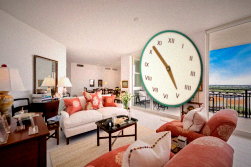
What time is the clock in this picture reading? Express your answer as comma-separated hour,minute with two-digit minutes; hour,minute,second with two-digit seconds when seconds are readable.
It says 4,52
